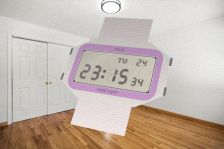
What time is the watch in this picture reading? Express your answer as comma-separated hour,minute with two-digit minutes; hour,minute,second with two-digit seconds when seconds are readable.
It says 23,15,34
